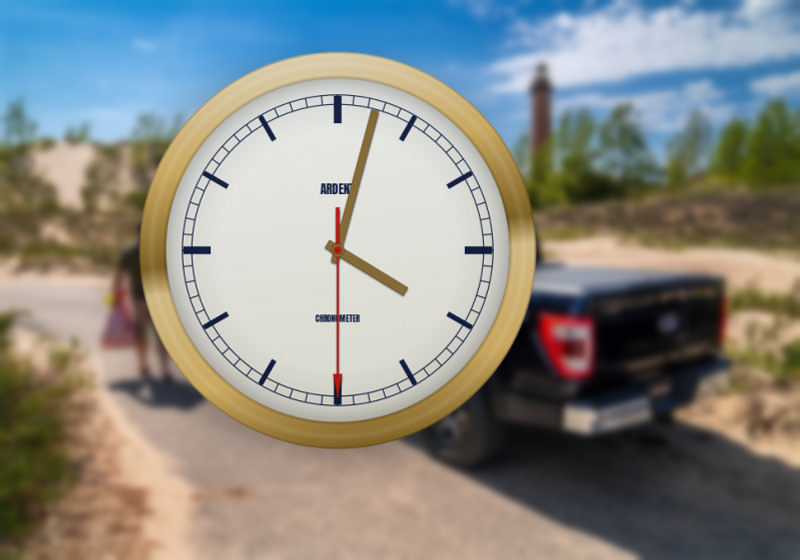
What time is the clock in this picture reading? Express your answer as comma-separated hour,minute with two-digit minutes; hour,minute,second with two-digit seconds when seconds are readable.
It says 4,02,30
